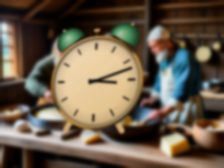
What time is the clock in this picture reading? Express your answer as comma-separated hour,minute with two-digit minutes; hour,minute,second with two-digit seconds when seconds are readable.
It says 3,12
